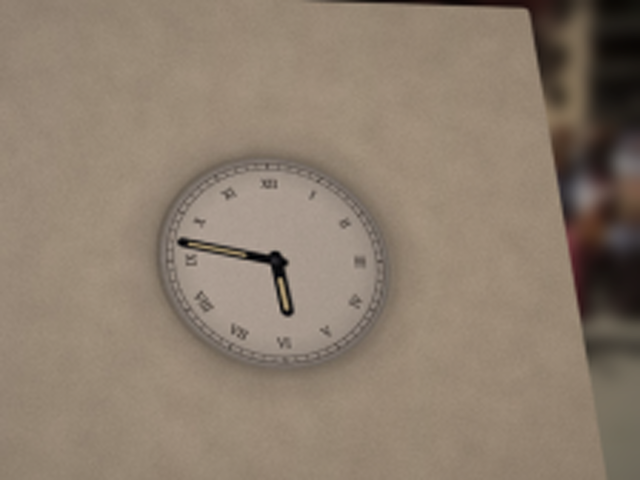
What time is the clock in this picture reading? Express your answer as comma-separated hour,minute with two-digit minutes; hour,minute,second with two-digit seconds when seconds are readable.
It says 5,47
